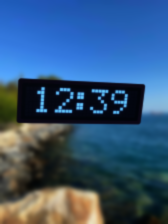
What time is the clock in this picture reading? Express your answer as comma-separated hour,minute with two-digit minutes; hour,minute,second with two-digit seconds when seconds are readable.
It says 12,39
